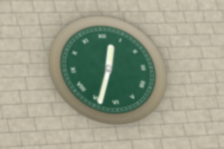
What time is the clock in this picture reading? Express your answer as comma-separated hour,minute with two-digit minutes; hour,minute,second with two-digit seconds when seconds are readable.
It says 12,34
